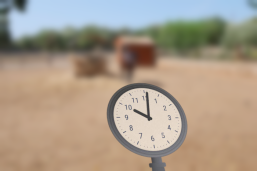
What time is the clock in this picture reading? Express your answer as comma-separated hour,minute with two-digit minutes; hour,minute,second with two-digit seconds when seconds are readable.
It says 10,01
